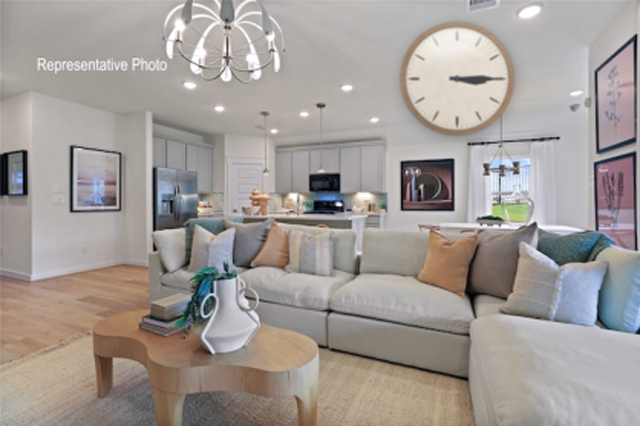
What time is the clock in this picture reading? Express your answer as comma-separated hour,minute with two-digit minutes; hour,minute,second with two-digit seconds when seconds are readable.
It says 3,15
